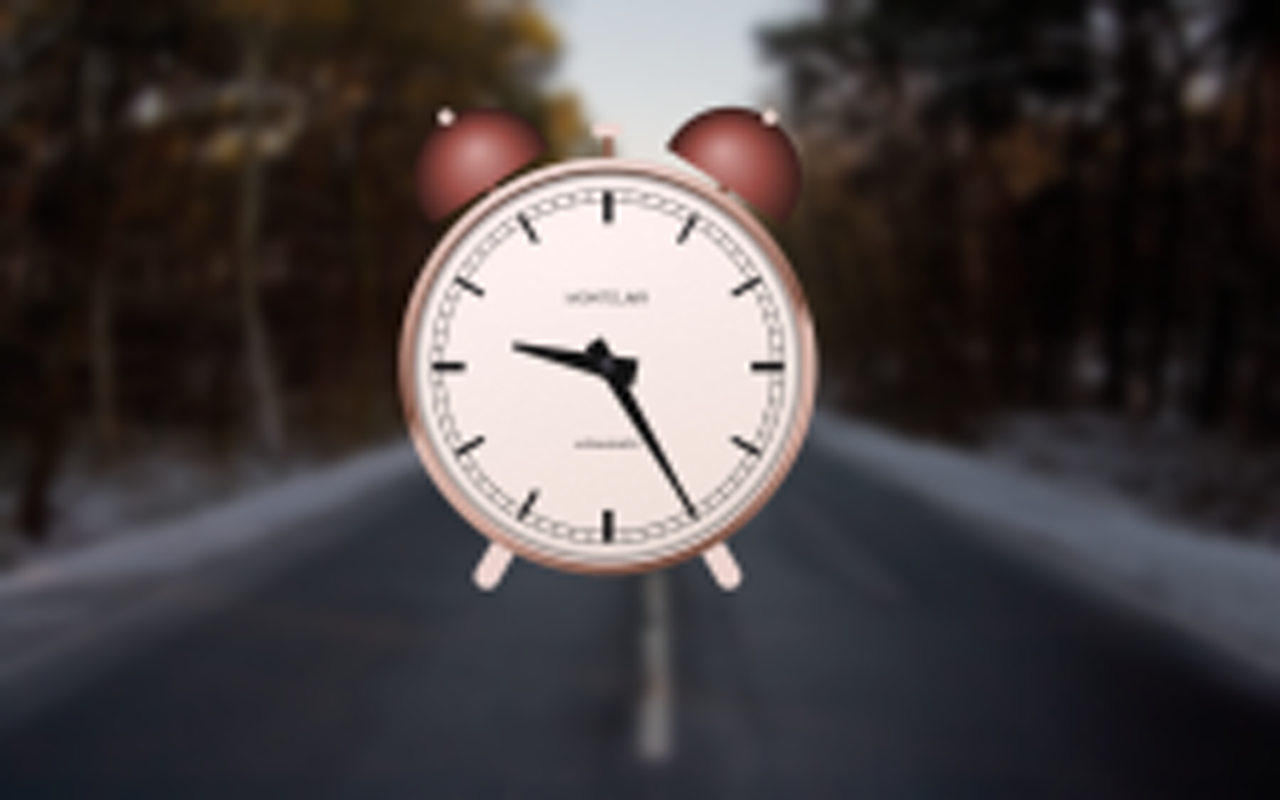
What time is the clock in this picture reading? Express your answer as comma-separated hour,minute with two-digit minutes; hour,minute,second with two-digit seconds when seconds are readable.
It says 9,25
